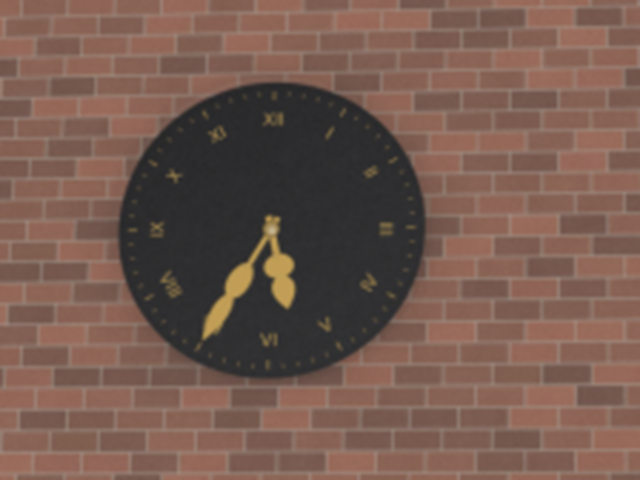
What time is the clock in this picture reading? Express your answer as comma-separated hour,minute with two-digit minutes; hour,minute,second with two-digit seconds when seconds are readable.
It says 5,35
